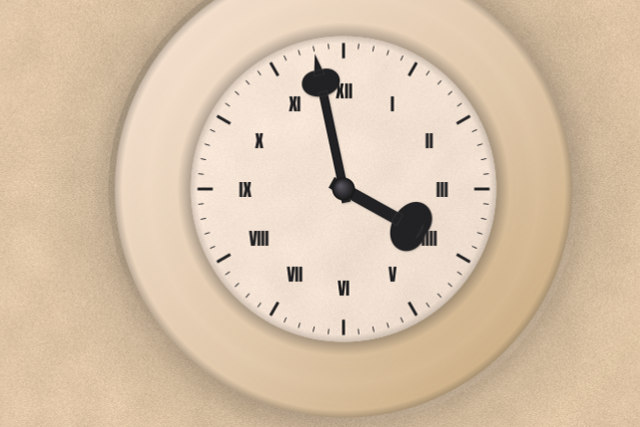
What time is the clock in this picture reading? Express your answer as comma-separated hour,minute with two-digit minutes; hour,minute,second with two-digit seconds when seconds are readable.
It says 3,58
